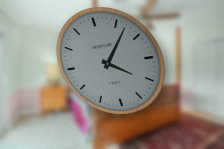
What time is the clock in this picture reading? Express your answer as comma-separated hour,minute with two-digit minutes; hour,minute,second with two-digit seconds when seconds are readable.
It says 4,07
